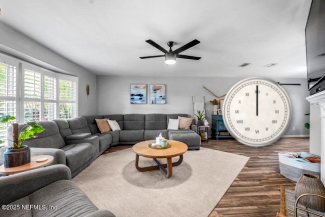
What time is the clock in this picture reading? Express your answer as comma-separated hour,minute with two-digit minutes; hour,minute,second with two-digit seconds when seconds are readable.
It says 12,00
